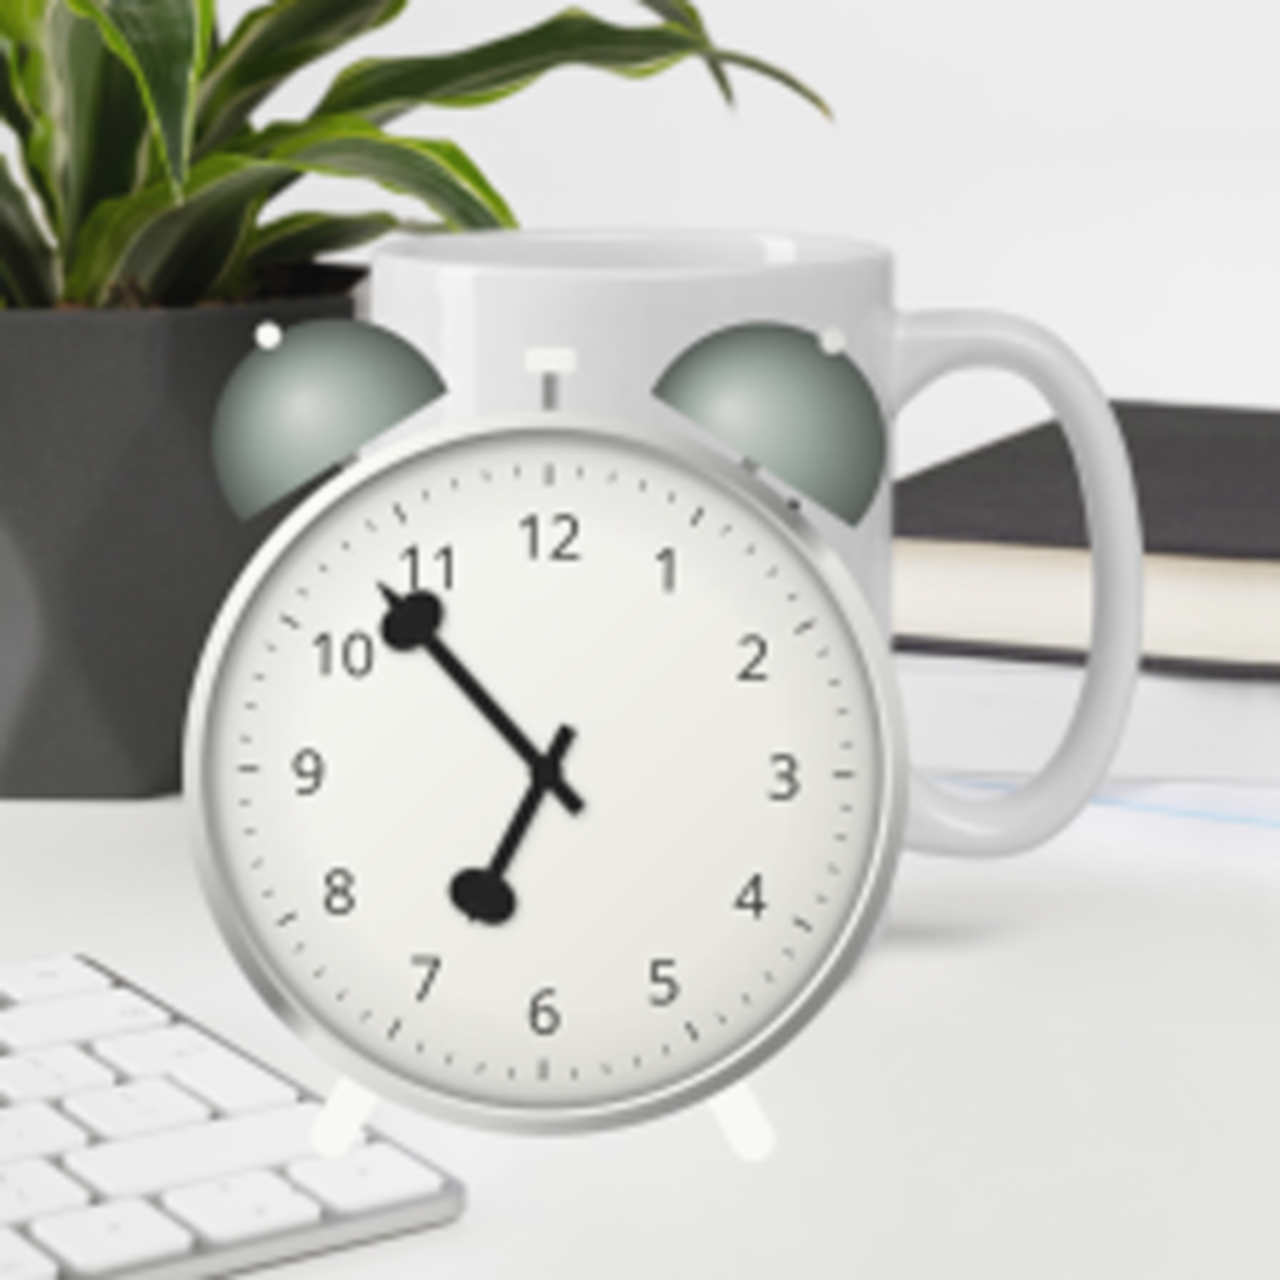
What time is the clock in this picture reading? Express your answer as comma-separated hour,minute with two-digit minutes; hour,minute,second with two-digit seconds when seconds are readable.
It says 6,53
